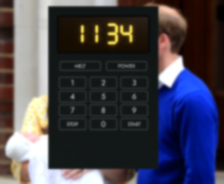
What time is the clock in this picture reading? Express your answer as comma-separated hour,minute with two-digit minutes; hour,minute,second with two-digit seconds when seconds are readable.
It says 11,34
